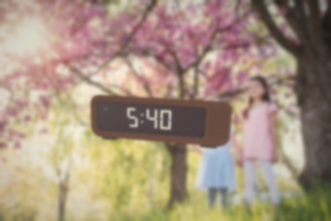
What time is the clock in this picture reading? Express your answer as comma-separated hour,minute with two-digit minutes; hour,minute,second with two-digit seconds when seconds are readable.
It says 5,40
